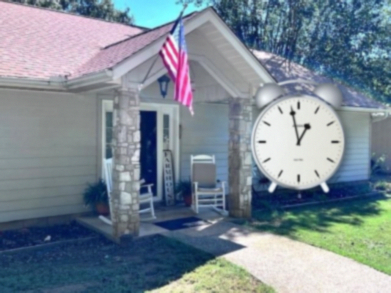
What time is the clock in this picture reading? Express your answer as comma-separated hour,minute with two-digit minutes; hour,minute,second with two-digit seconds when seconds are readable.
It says 12,58
